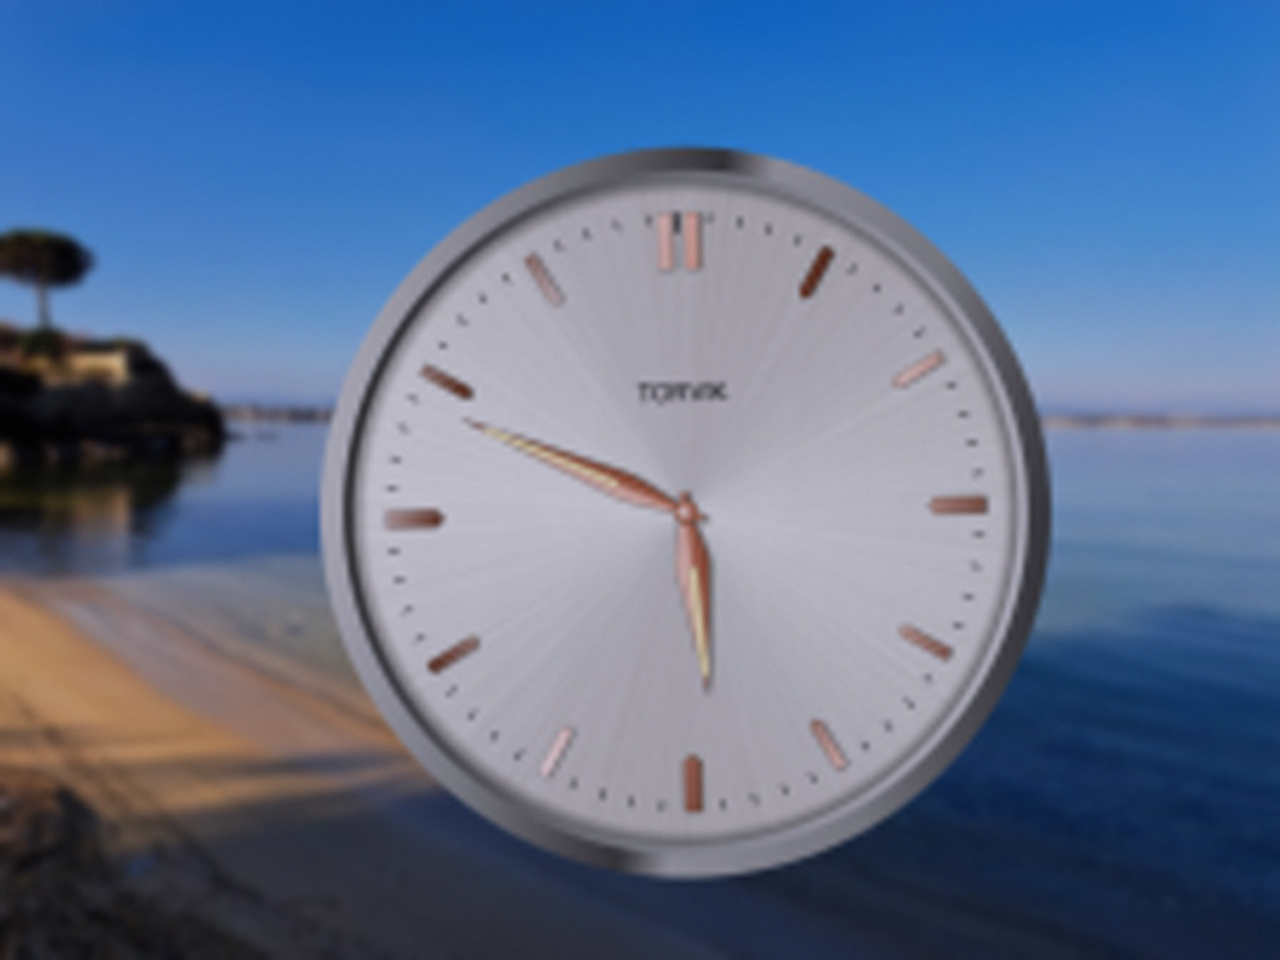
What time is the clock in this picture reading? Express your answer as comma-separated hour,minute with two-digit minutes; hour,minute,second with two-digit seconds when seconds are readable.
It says 5,49
